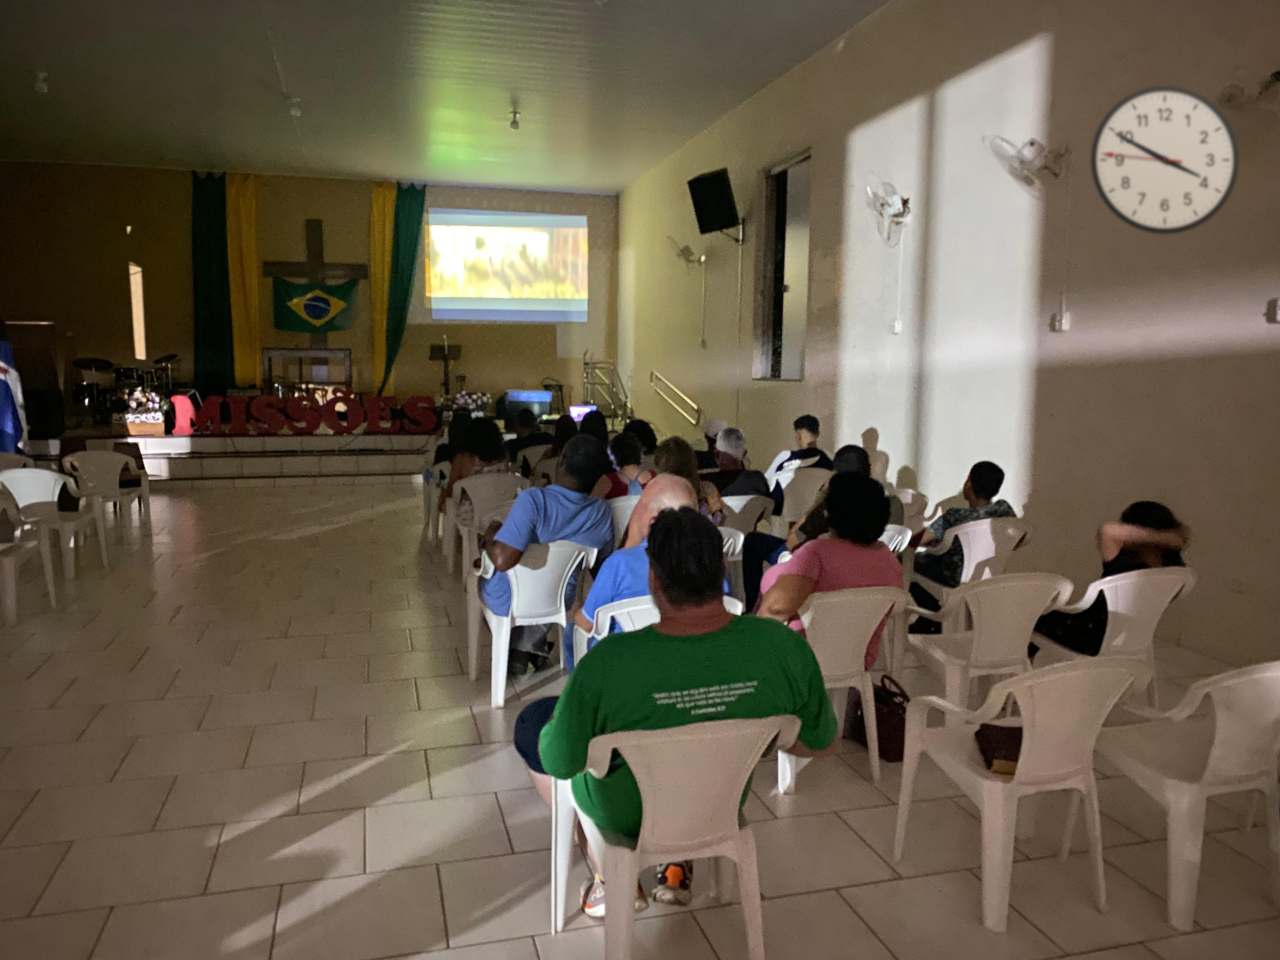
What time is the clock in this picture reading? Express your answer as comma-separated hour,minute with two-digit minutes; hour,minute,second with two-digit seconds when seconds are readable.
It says 3,49,46
